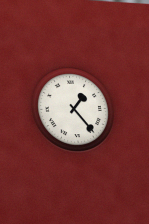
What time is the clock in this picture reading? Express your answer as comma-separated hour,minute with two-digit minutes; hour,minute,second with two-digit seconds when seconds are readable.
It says 1,24
